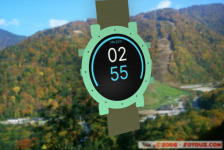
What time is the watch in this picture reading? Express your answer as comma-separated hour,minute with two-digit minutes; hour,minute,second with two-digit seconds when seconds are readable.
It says 2,55
